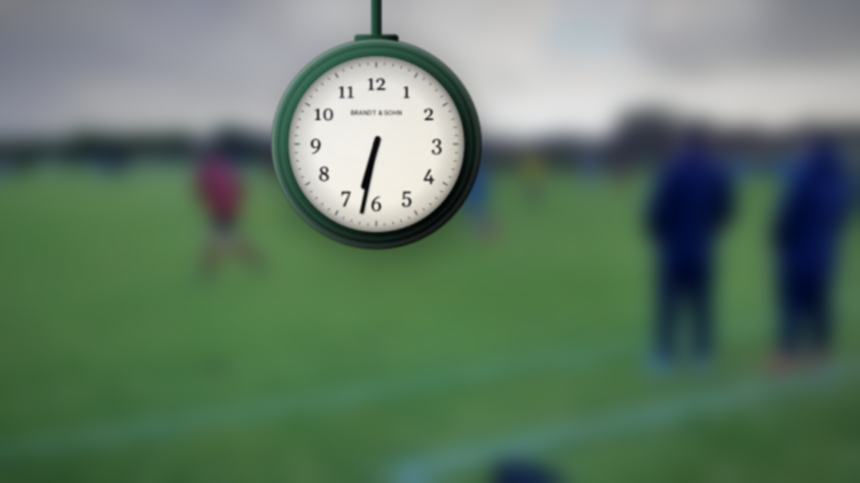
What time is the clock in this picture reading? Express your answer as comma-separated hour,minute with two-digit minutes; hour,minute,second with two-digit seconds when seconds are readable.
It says 6,32
